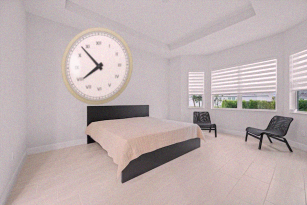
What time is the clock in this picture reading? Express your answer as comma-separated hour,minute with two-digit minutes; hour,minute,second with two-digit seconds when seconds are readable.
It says 7,53
